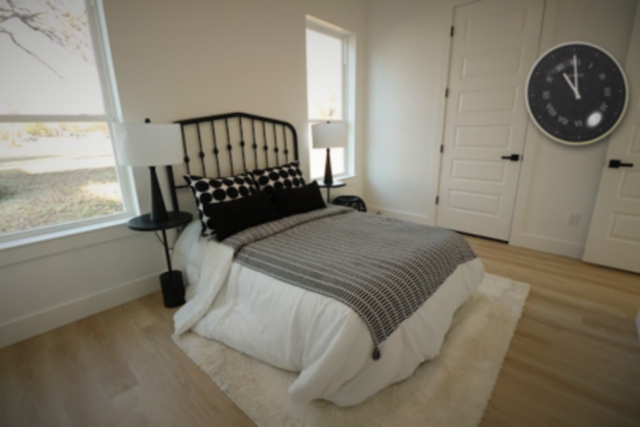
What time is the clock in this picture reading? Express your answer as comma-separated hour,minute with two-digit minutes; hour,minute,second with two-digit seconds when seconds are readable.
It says 11,00
